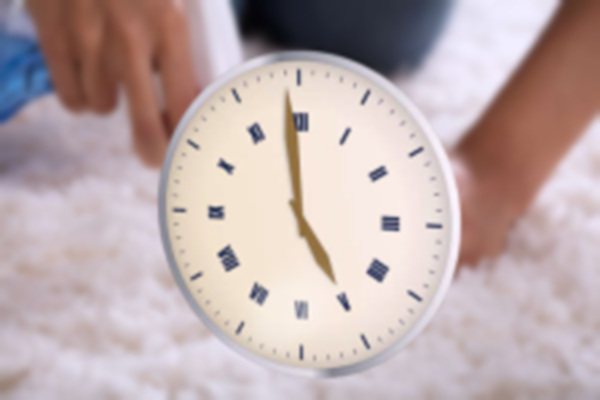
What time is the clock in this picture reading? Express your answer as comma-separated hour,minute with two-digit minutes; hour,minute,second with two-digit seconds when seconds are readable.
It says 4,59
